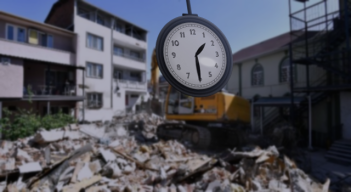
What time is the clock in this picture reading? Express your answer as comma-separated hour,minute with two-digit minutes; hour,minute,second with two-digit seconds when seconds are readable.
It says 1,30
